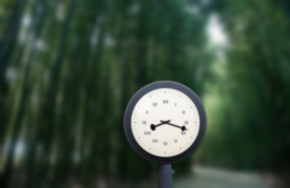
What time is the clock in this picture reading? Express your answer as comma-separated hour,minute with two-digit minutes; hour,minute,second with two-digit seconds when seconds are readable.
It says 8,18
